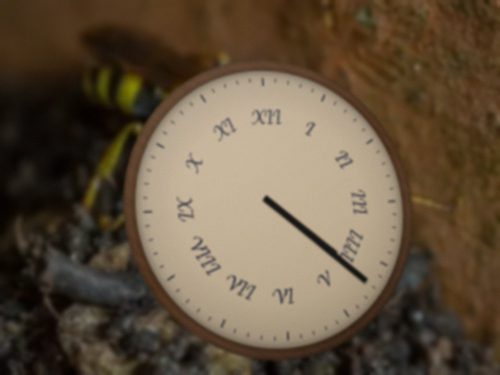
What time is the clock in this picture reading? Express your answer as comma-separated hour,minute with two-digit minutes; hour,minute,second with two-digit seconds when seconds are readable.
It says 4,22
